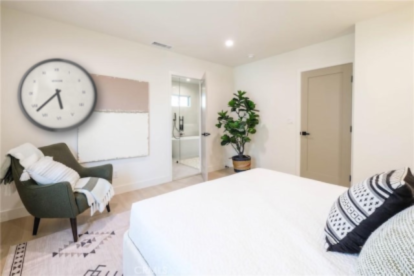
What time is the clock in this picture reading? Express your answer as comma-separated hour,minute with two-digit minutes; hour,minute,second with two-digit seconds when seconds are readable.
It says 5,38
